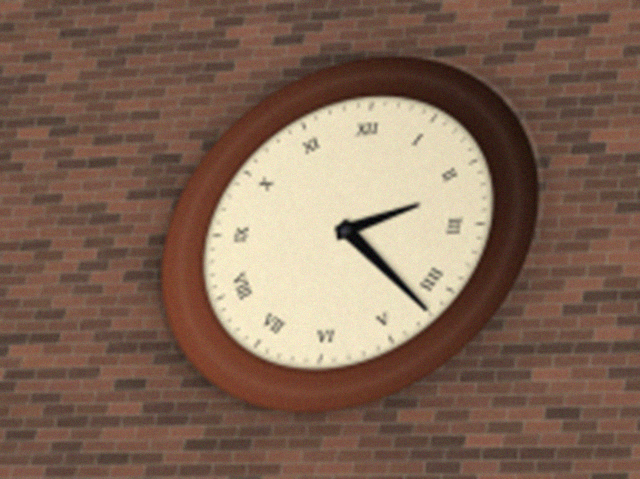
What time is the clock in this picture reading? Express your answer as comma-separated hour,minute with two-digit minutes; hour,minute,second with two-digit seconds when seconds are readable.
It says 2,22
